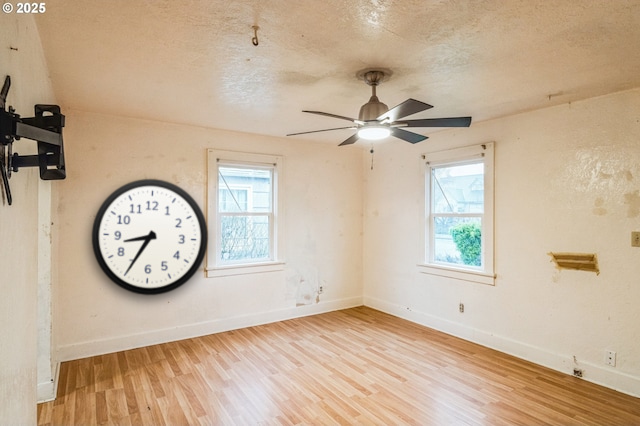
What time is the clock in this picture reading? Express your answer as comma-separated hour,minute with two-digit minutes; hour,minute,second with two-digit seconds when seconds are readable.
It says 8,35
